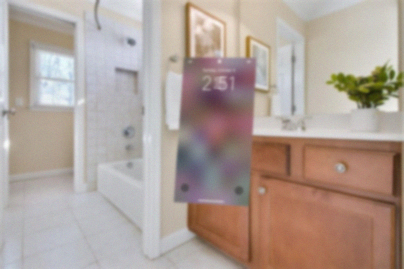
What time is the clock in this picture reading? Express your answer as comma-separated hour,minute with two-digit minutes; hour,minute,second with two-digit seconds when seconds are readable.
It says 2,51
